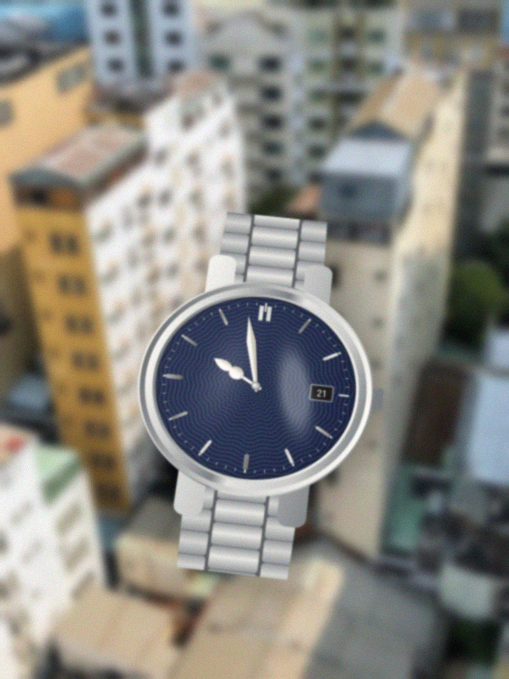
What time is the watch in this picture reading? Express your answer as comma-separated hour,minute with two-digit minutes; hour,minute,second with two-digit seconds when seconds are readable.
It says 9,58
